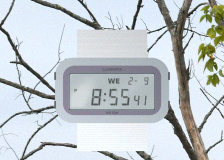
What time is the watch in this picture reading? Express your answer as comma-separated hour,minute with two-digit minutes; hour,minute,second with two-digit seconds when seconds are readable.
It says 8,55,41
